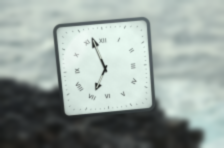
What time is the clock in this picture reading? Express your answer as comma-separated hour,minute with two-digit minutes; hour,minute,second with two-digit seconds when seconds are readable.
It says 6,57
